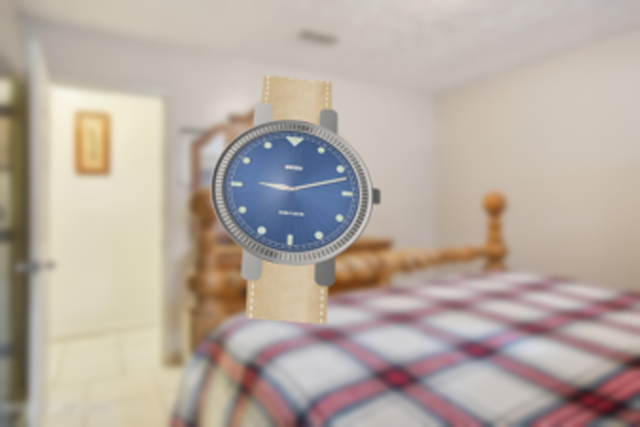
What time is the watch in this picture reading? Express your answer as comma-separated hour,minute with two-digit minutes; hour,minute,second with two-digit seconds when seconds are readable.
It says 9,12
